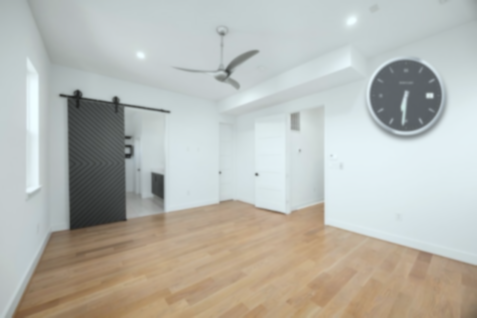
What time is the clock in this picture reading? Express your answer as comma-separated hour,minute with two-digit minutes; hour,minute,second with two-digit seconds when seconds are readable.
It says 6,31
